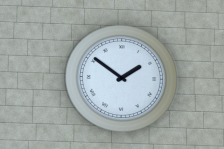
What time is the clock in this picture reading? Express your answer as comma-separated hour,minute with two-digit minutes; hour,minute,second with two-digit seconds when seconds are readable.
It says 1,51
